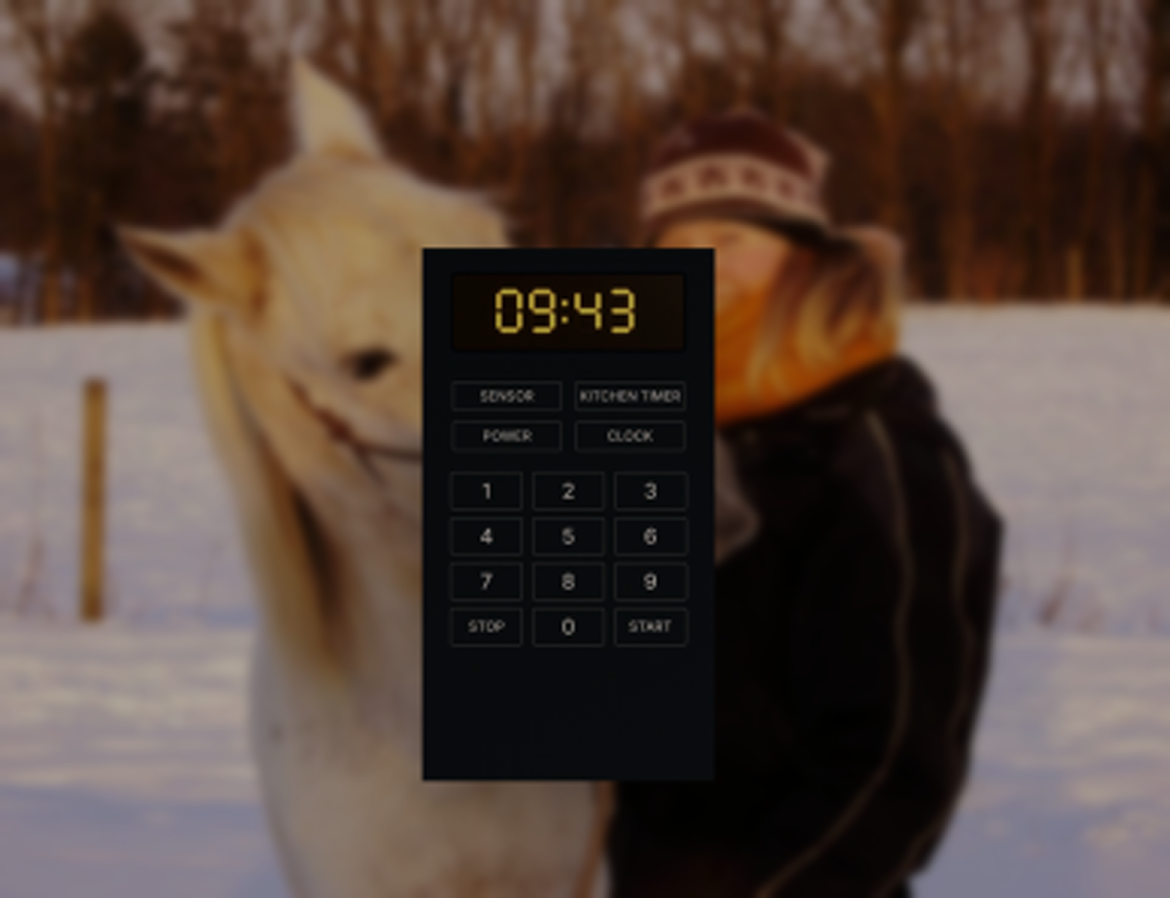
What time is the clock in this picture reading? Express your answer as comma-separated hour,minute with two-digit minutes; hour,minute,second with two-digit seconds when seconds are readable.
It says 9,43
